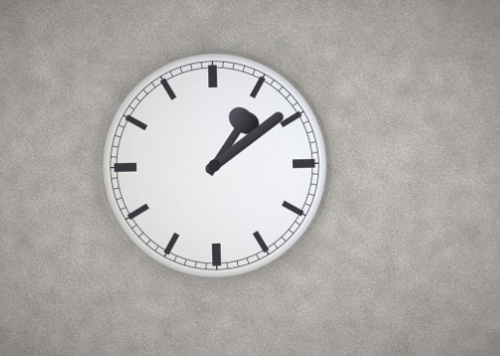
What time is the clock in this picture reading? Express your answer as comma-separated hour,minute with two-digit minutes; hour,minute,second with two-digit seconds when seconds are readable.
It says 1,09
